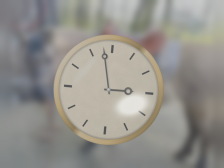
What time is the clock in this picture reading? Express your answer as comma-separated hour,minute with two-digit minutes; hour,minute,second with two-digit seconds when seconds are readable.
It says 2,58
